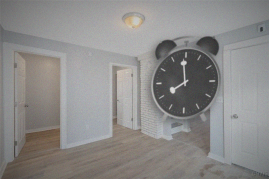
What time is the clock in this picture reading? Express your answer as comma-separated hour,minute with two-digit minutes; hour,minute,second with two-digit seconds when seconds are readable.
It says 7,59
